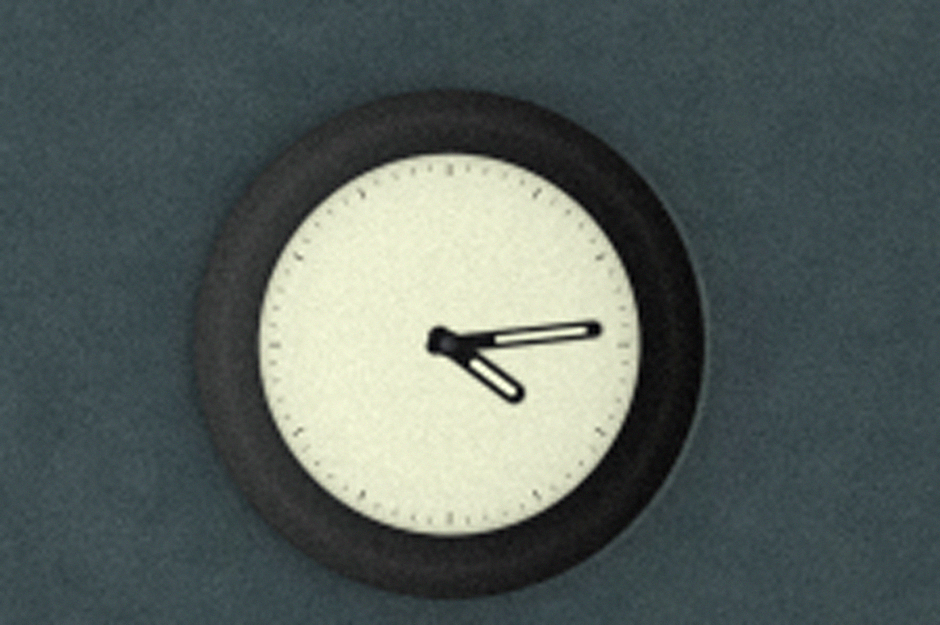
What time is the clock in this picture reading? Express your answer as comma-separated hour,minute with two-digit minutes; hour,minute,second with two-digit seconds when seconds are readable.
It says 4,14
